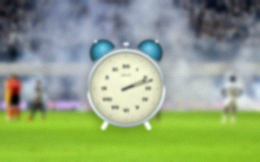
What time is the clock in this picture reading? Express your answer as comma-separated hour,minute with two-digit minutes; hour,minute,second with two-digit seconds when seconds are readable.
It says 2,12
